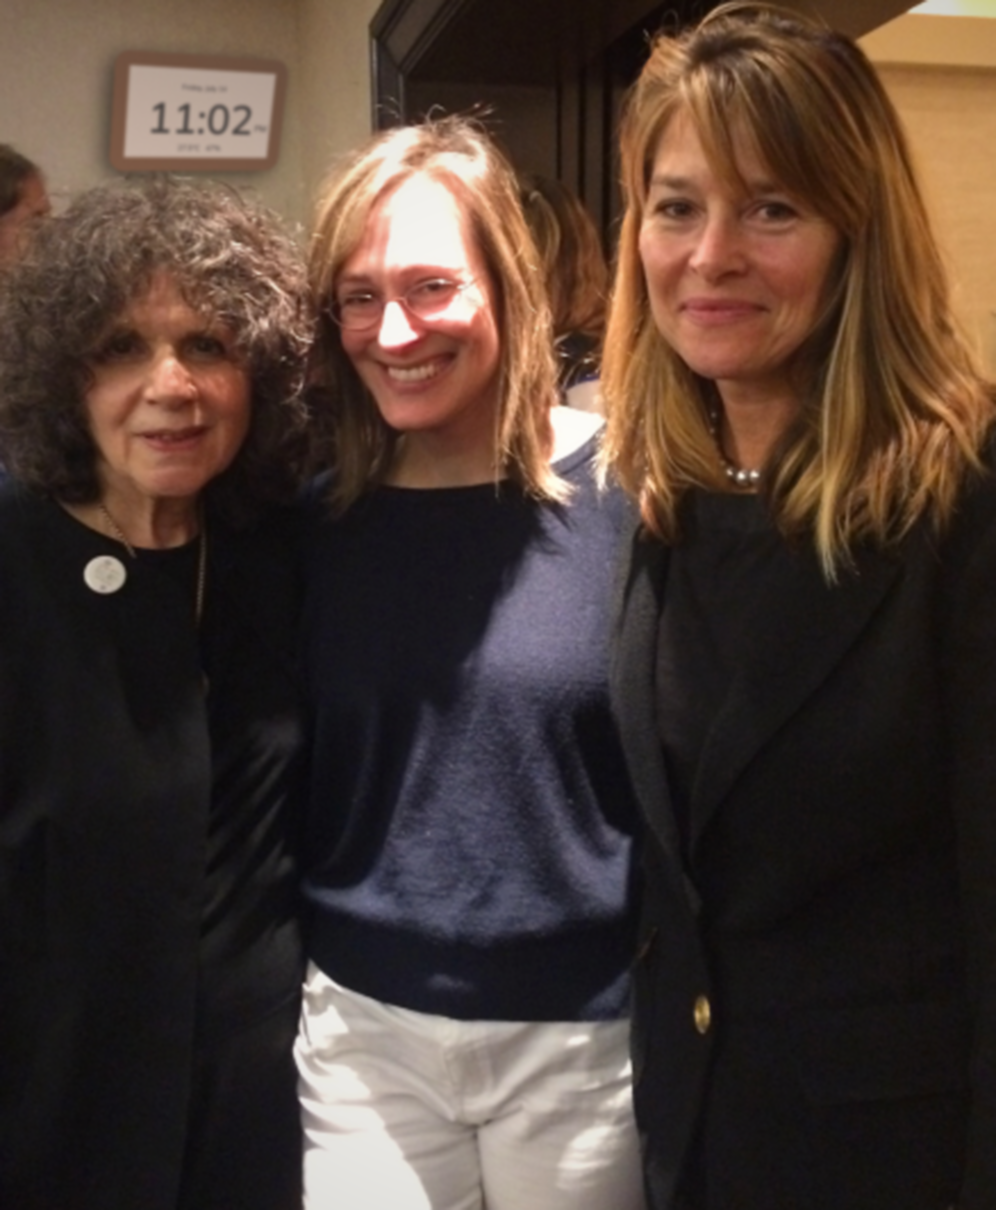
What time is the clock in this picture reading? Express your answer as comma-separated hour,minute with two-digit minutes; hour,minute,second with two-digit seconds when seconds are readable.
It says 11,02
